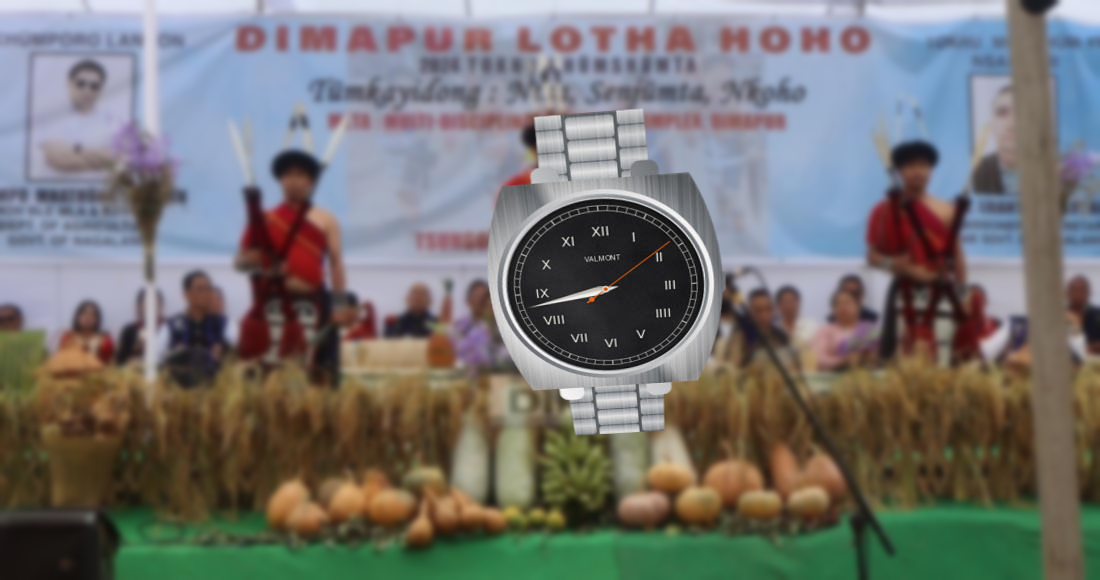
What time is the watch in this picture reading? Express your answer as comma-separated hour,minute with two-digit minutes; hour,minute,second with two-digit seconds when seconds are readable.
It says 8,43,09
